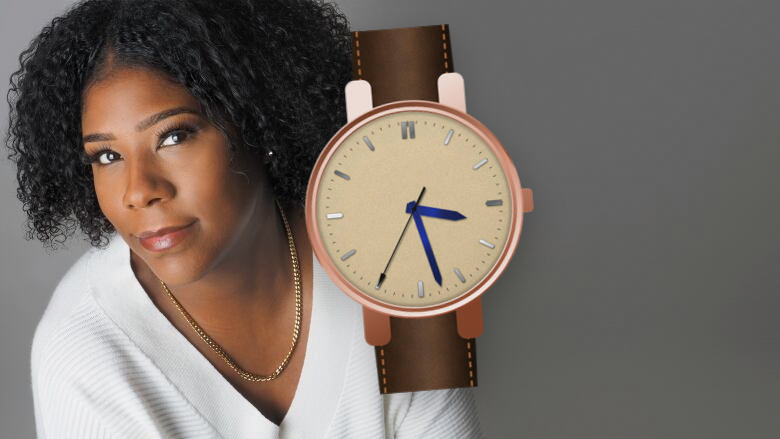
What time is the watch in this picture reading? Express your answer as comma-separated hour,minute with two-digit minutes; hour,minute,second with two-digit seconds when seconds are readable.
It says 3,27,35
